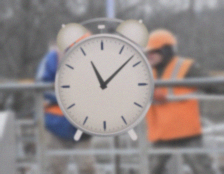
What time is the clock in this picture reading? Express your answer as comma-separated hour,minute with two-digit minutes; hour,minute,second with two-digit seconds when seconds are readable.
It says 11,08
